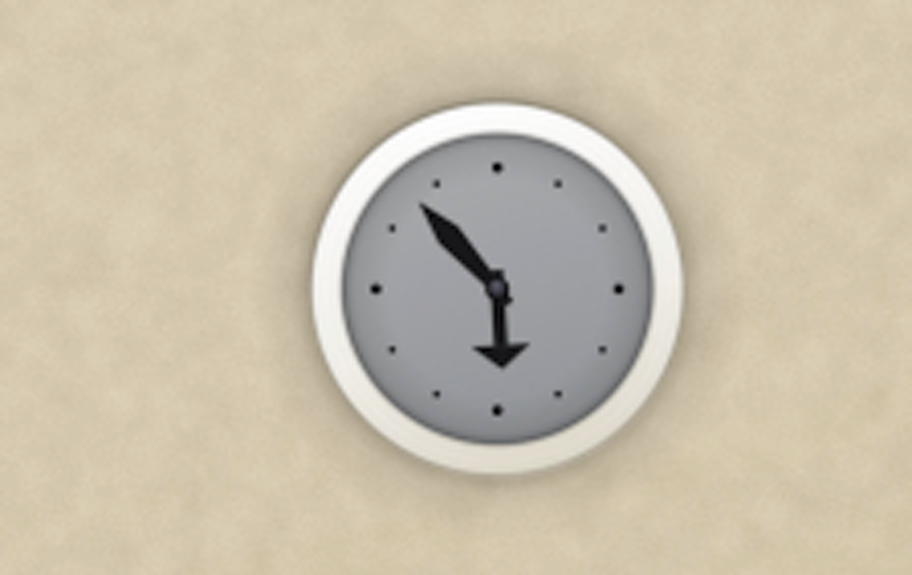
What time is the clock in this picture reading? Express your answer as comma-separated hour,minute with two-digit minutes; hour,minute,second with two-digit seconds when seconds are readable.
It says 5,53
